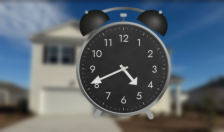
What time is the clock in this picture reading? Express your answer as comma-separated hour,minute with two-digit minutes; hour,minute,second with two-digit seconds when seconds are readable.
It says 4,41
